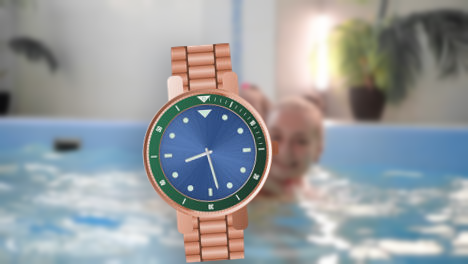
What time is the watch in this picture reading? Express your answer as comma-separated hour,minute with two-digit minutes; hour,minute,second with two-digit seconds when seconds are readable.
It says 8,28
